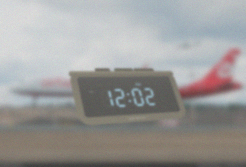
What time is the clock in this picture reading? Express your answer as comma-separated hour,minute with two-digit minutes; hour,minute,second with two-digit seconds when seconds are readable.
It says 12,02
